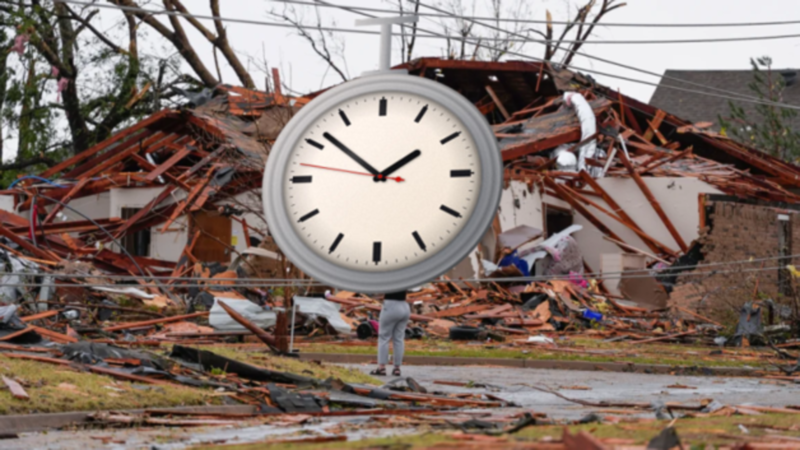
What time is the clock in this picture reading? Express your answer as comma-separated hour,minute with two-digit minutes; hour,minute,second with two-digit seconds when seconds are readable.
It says 1,51,47
